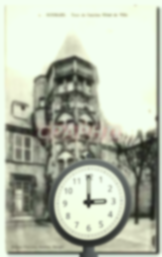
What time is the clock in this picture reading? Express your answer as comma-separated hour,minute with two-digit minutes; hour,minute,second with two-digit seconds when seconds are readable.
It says 3,00
